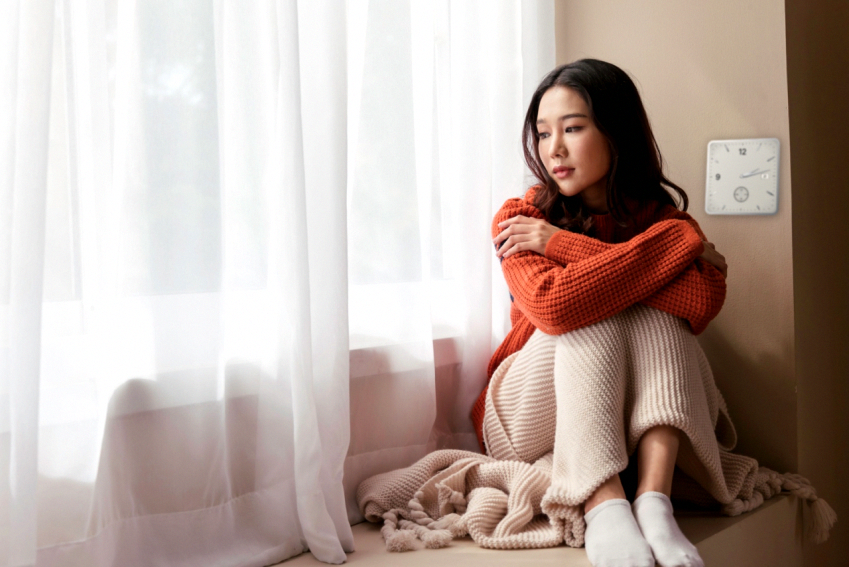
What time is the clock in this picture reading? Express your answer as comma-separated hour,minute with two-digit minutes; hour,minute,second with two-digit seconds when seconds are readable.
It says 2,13
